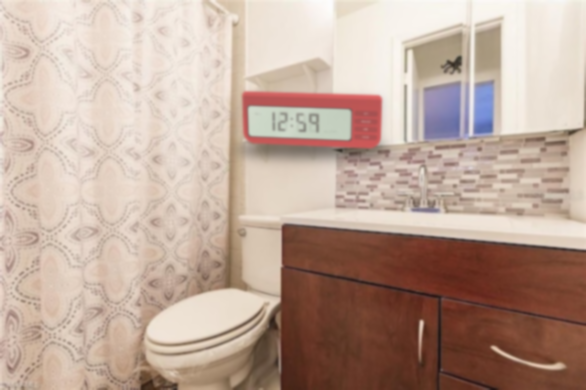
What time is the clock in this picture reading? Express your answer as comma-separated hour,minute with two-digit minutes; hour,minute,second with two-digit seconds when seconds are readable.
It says 12,59
